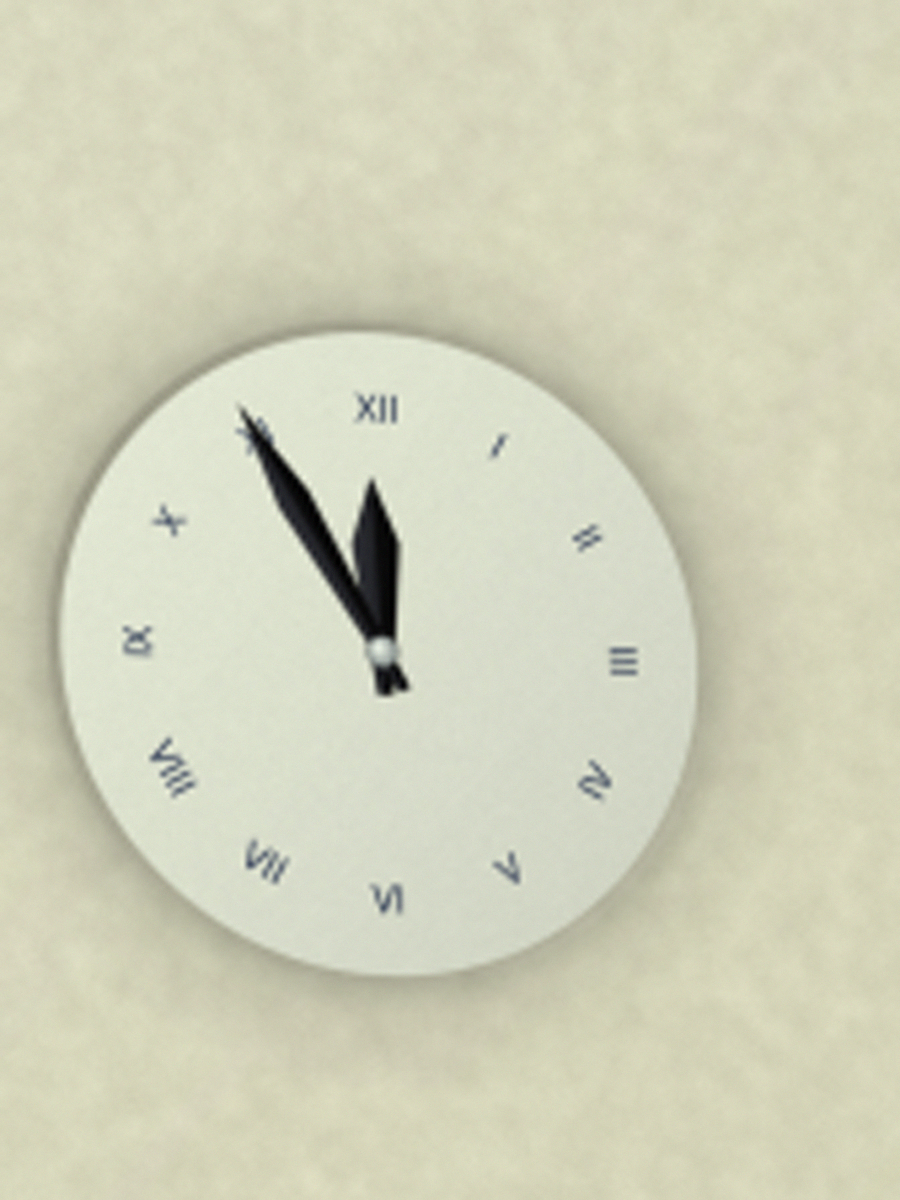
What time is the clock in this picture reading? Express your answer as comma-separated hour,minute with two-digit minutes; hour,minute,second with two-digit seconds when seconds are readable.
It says 11,55
